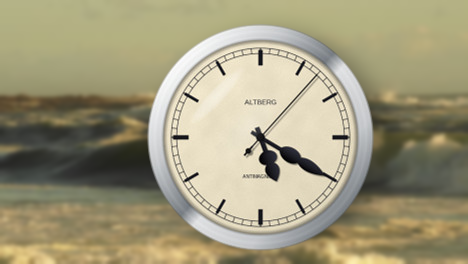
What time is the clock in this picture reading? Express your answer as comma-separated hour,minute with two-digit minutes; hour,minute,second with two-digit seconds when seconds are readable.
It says 5,20,07
